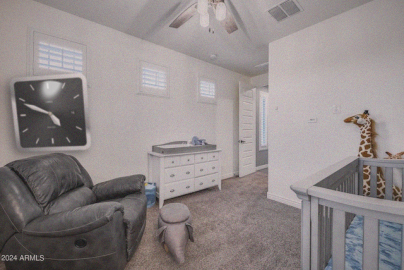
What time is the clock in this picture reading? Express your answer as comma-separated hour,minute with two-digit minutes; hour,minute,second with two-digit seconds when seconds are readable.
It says 4,49
